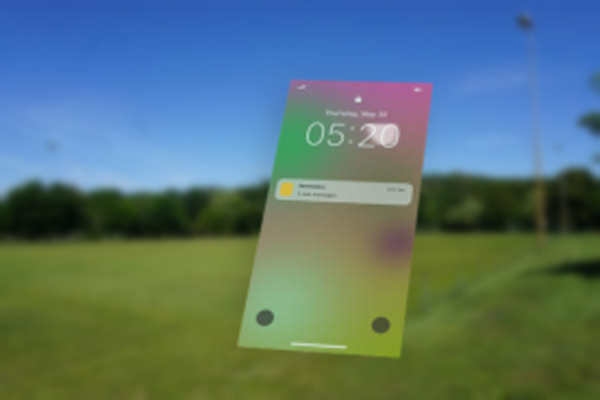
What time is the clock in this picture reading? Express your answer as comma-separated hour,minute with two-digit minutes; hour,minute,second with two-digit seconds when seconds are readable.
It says 5,20
